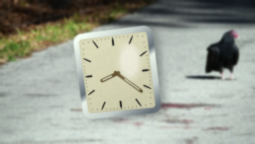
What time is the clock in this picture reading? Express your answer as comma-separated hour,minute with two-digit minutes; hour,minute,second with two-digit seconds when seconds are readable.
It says 8,22
